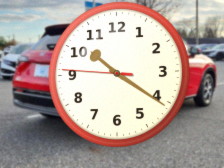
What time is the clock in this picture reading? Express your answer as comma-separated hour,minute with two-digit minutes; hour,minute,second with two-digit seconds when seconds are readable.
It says 10,20,46
